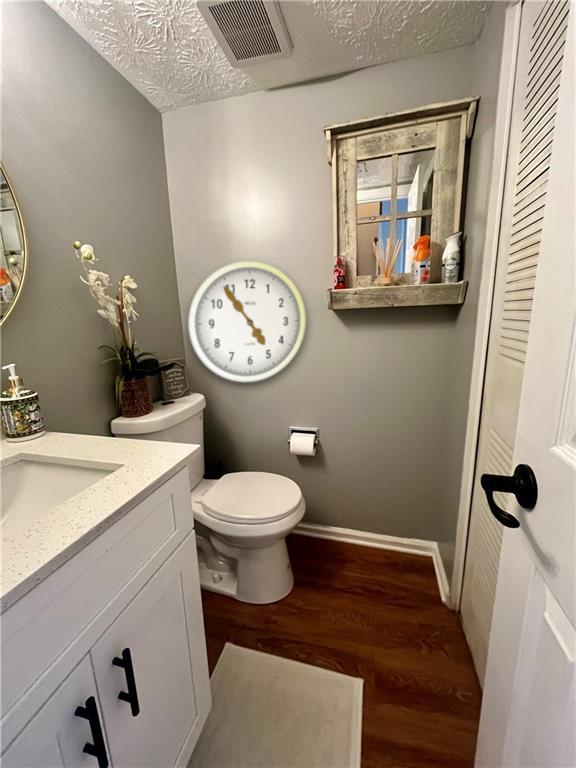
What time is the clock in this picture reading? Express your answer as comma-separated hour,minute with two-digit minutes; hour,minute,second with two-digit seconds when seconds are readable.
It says 4,54
